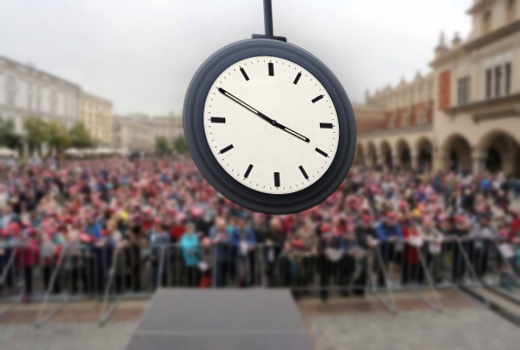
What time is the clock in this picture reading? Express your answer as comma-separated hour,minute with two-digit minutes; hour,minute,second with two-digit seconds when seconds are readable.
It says 3,50
